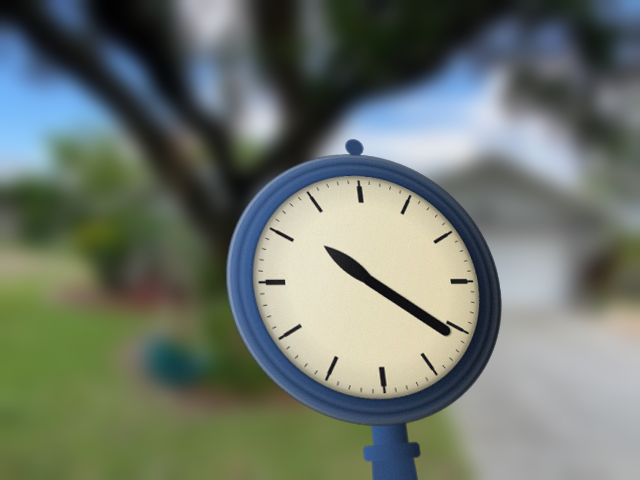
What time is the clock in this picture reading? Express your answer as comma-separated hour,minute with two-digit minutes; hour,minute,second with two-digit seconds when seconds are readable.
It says 10,21
